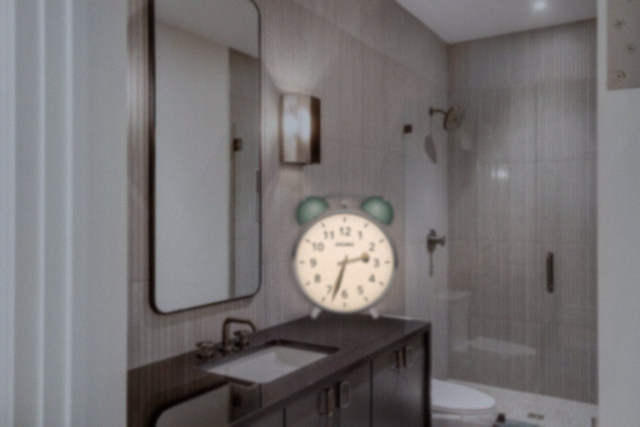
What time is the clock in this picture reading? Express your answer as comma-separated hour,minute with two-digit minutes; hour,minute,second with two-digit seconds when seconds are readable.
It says 2,33
